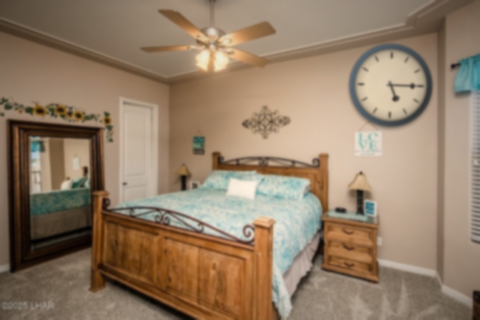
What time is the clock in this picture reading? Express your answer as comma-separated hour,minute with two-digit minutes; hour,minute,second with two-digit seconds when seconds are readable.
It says 5,15
